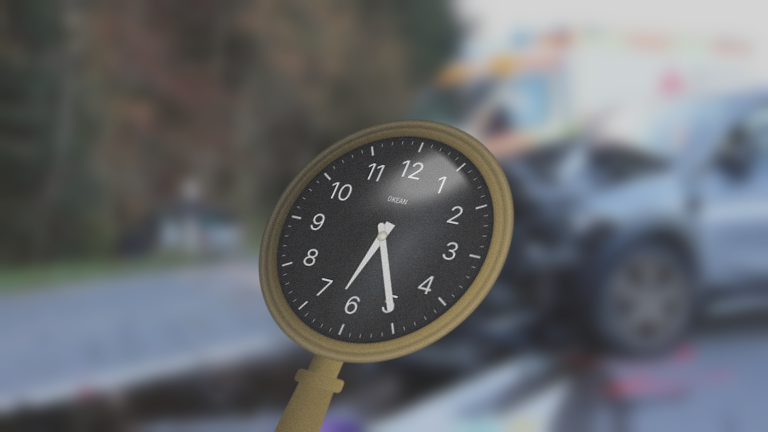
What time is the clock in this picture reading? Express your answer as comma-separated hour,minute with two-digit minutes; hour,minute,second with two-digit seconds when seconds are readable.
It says 6,25
